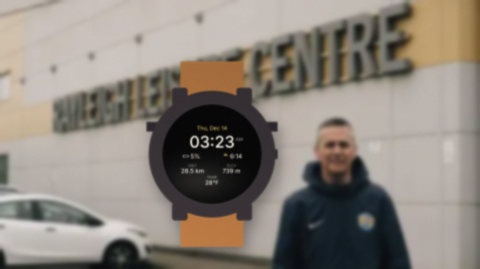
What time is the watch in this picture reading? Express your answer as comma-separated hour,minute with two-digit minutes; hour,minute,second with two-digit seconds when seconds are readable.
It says 3,23
